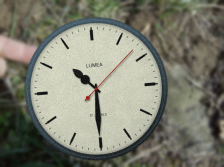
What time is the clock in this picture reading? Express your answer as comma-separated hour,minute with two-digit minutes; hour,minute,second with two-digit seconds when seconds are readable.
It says 10,30,08
